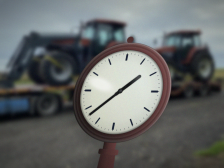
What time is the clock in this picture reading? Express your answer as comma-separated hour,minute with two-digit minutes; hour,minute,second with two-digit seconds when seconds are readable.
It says 1,38
